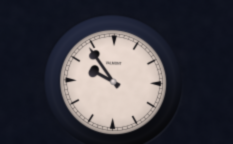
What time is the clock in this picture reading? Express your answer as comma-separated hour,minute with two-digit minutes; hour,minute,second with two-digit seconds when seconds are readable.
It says 9,54
